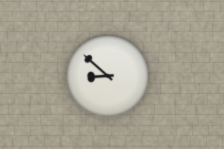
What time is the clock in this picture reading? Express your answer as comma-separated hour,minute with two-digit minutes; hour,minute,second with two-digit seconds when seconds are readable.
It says 8,52
